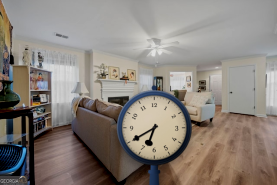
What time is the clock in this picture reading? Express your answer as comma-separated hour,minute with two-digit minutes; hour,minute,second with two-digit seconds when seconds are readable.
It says 6,40
